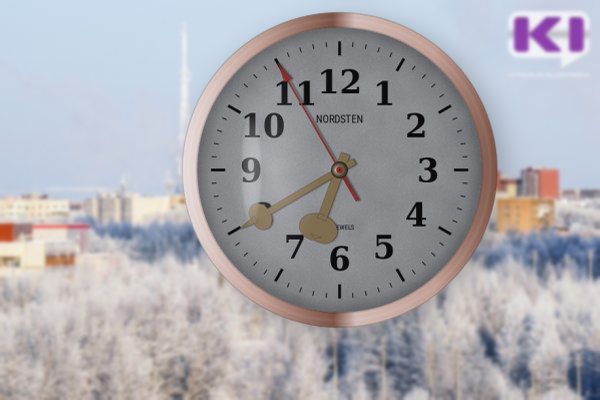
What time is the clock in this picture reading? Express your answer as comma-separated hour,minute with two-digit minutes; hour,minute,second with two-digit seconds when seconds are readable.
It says 6,39,55
